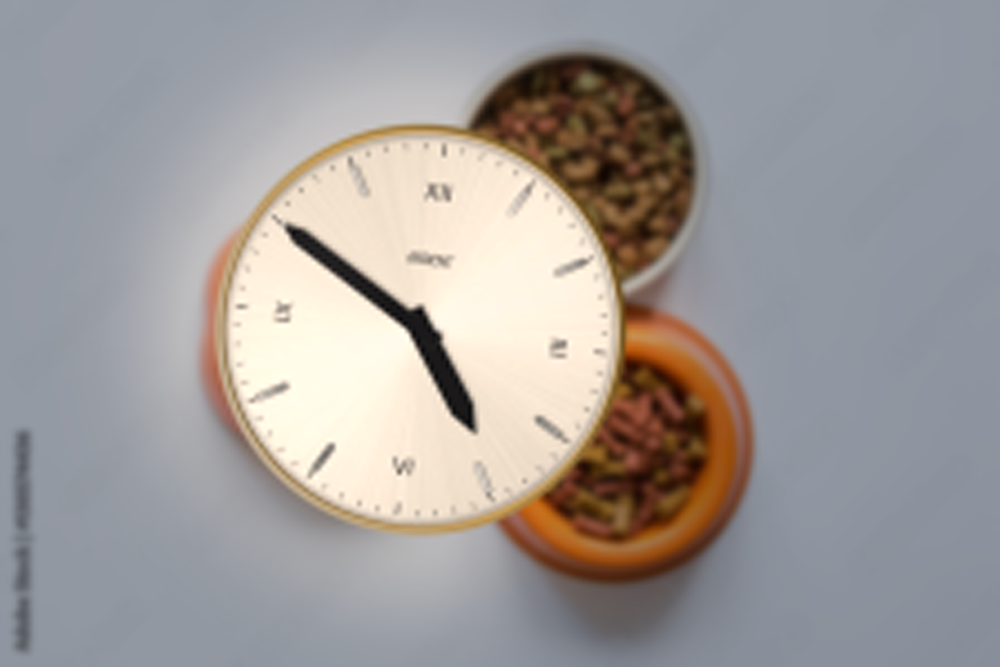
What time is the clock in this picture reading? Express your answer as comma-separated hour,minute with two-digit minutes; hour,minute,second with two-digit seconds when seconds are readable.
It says 4,50
